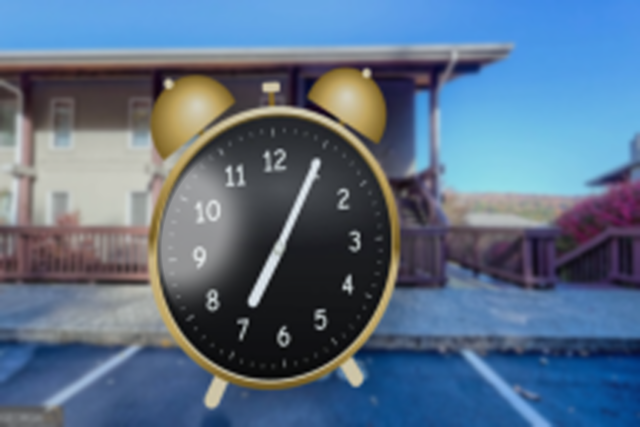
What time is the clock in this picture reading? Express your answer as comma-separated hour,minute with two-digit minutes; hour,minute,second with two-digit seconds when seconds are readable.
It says 7,05
